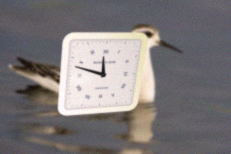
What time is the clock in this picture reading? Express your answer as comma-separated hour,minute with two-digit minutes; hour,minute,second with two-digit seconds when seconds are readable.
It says 11,48
